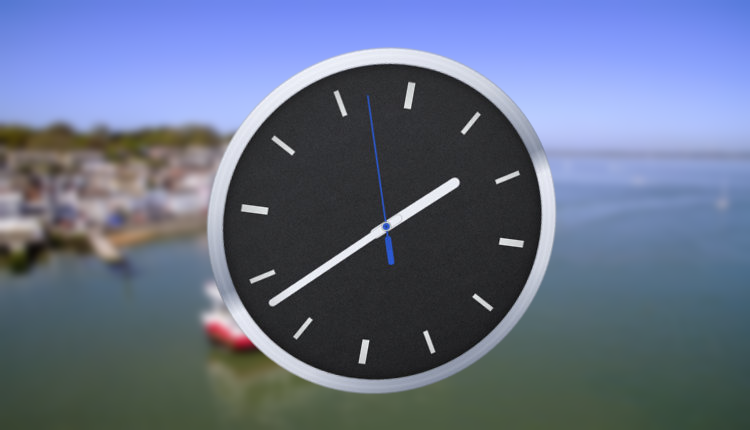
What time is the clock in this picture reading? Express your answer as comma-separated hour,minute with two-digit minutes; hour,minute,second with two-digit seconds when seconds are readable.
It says 1,37,57
